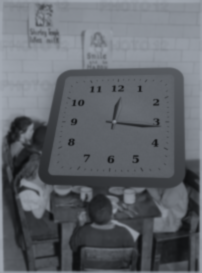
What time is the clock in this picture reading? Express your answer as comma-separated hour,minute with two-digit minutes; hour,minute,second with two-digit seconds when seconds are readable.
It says 12,16
